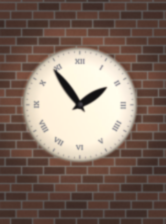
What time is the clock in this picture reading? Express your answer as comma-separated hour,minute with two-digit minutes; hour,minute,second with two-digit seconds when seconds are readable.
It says 1,54
